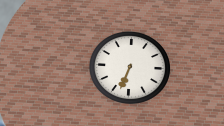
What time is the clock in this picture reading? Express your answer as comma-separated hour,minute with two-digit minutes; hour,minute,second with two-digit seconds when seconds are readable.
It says 6,33
